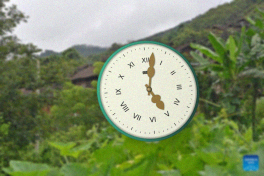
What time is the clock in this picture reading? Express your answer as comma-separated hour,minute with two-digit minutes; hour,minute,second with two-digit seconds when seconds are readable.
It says 5,02
